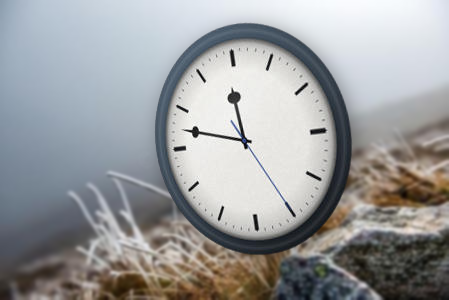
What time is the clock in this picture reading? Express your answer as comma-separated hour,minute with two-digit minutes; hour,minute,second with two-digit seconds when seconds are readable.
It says 11,47,25
